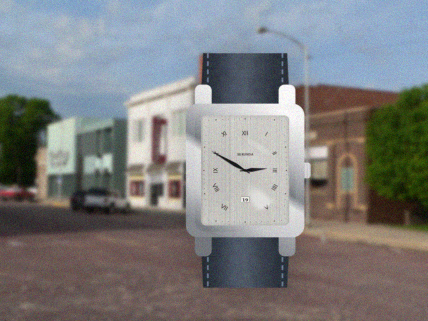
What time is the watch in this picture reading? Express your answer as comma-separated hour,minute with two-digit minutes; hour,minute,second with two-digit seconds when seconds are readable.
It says 2,50
